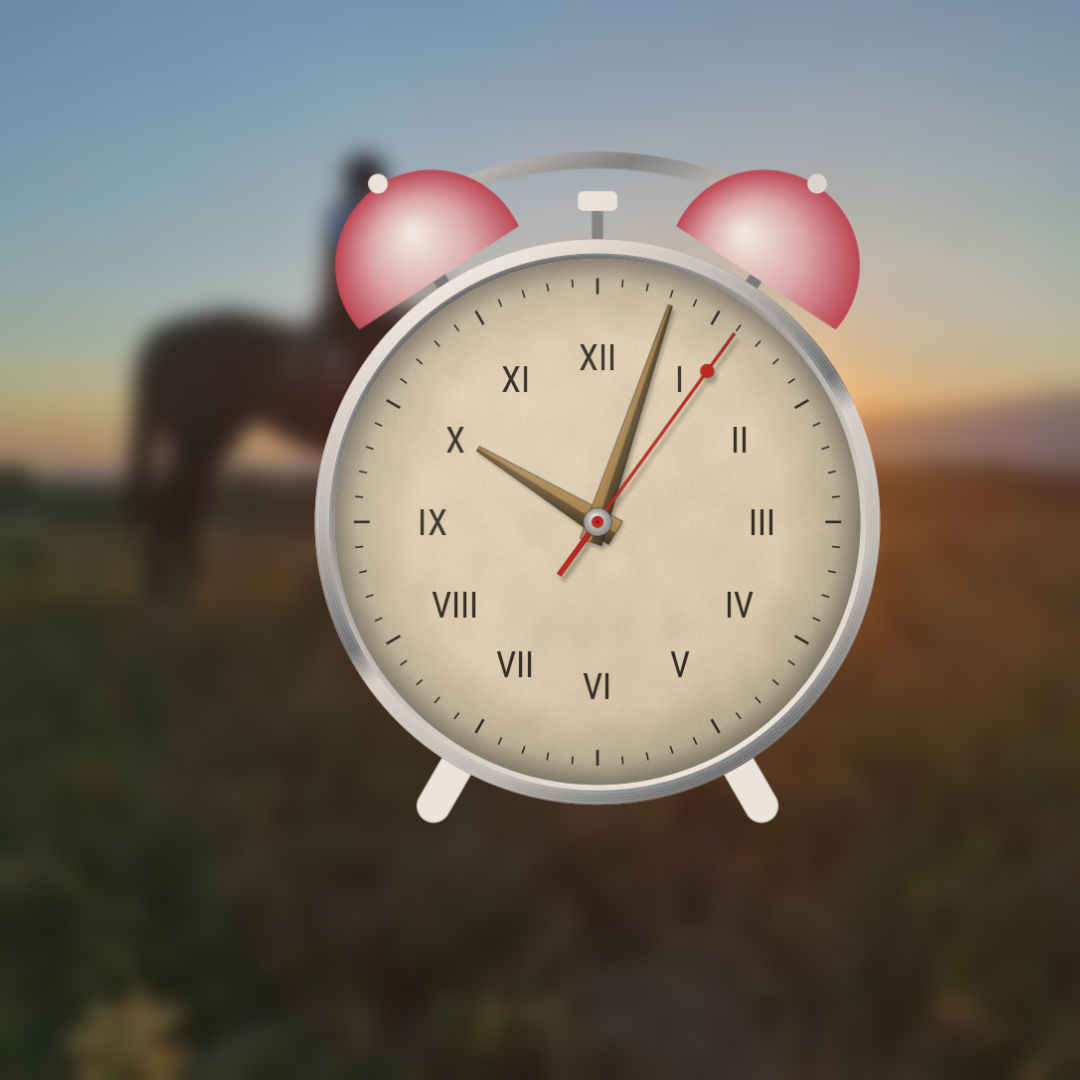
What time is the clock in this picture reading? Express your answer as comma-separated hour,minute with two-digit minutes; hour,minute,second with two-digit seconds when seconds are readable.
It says 10,03,06
